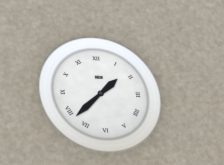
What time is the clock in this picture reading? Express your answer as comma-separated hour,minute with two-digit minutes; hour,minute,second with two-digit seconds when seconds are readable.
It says 1,38
